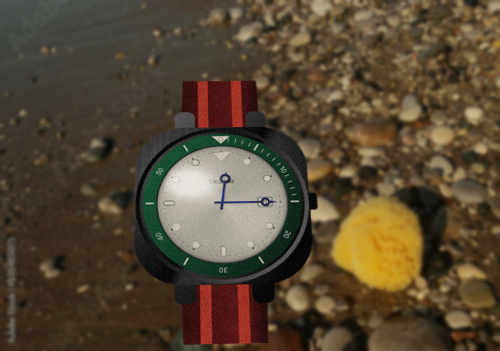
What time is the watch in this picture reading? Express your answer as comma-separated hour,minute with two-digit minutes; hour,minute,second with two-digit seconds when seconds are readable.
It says 12,15
